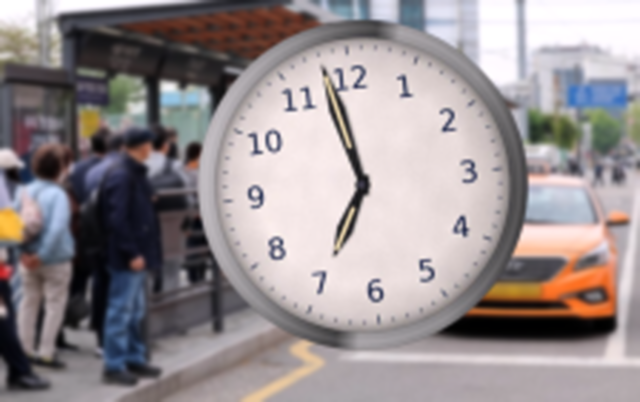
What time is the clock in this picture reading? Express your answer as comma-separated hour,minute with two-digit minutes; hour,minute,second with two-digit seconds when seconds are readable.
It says 6,58
